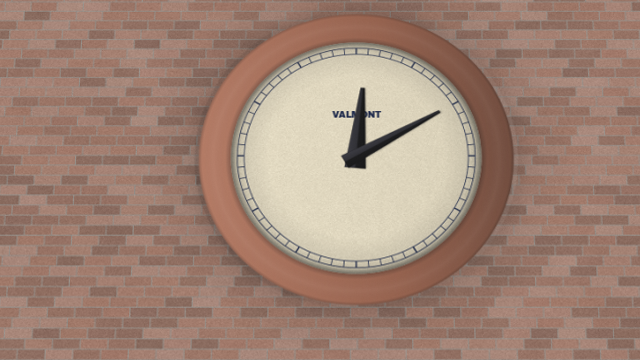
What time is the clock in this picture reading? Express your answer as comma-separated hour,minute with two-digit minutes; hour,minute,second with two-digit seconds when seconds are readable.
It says 12,10
